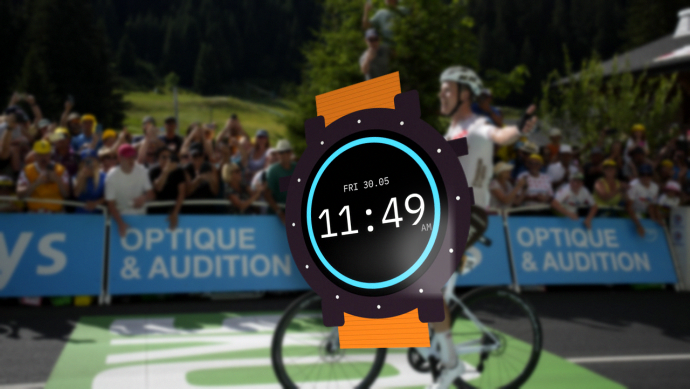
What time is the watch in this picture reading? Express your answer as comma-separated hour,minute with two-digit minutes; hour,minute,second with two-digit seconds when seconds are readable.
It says 11,49
